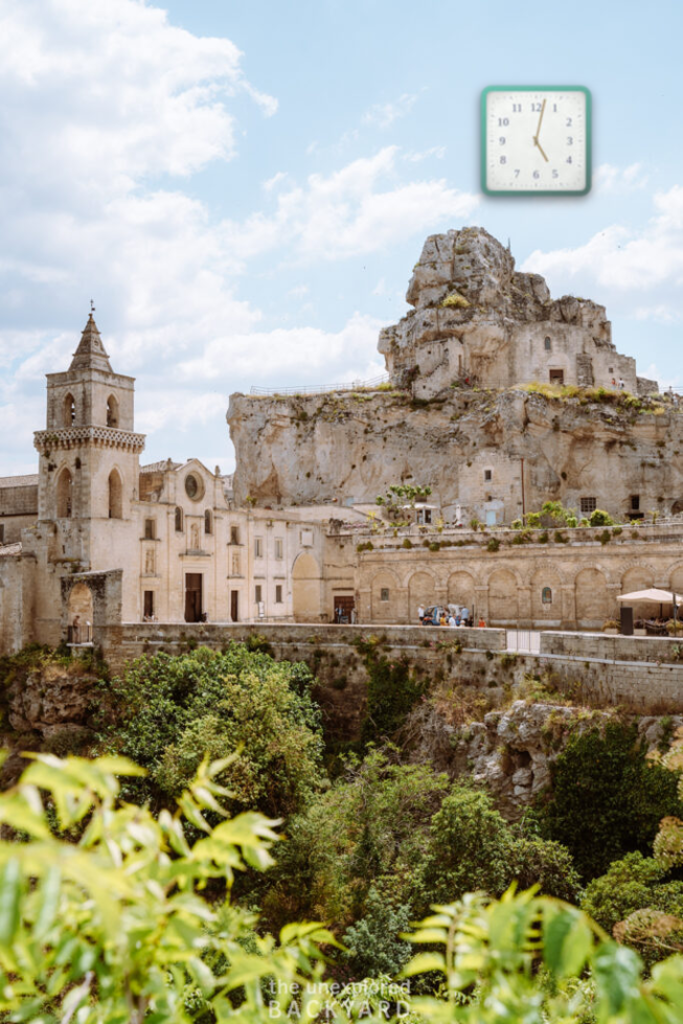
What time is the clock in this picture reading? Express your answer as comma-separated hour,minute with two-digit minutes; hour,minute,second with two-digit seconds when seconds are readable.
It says 5,02
